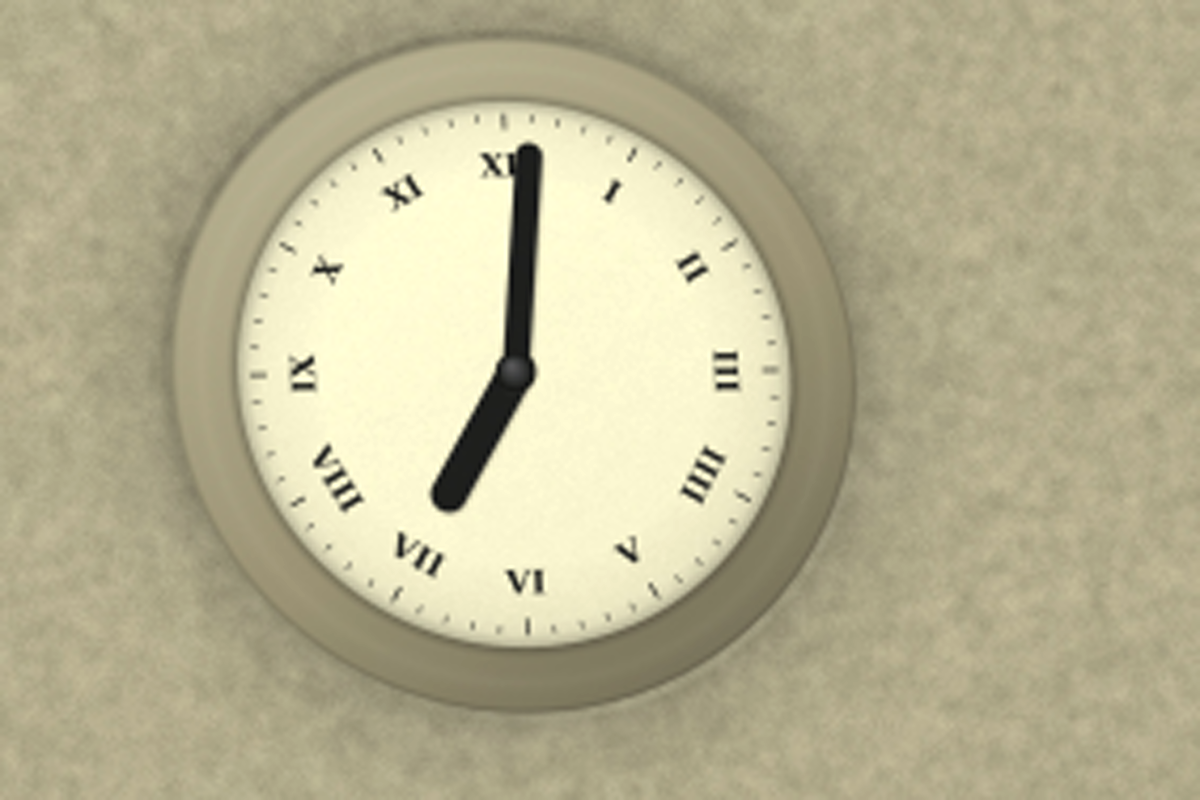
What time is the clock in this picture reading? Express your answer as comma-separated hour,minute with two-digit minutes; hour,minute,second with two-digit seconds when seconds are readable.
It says 7,01
